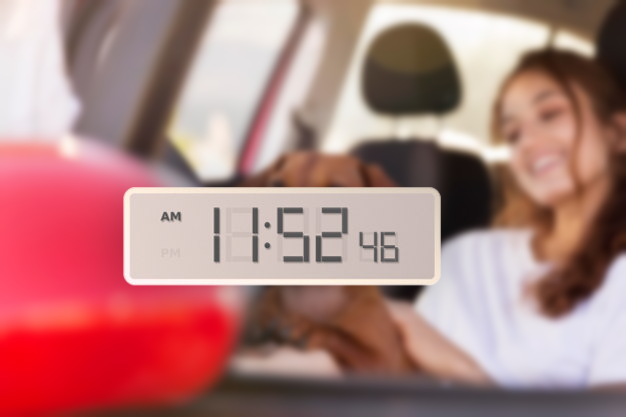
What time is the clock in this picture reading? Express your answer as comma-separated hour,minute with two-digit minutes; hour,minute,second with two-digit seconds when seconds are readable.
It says 11,52,46
